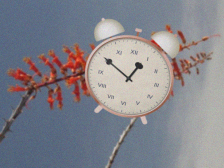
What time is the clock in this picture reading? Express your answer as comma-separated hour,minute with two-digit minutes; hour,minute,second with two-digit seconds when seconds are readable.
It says 12,50
